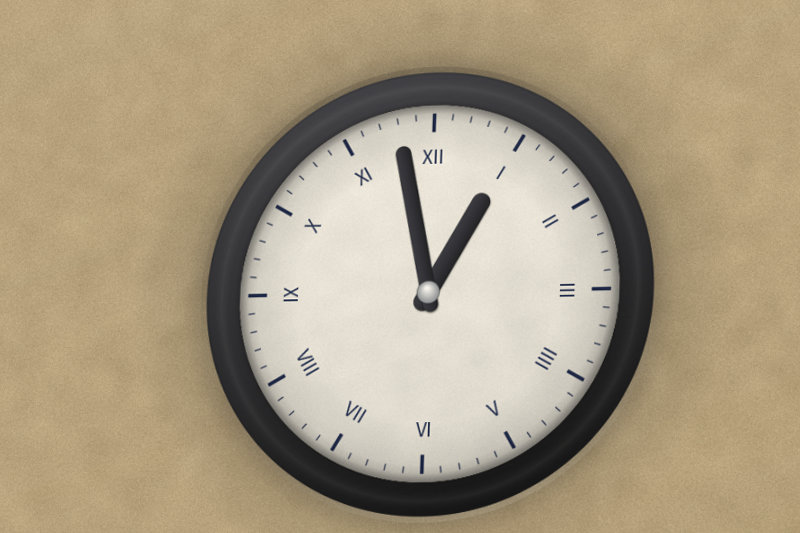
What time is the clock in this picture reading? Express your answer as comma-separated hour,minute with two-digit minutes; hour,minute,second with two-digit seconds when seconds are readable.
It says 12,58
